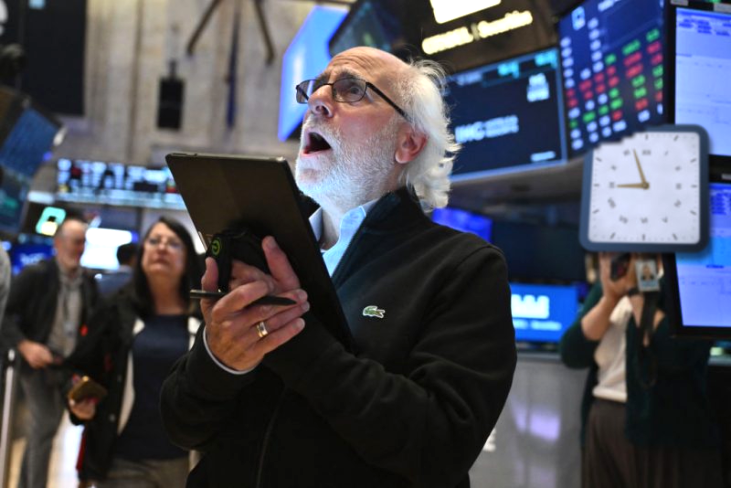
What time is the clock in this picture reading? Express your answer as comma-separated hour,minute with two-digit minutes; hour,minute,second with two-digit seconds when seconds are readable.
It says 8,57
